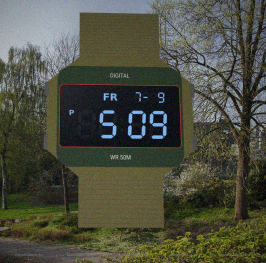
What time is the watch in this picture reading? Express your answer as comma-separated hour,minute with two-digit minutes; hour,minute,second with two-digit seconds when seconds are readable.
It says 5,09
